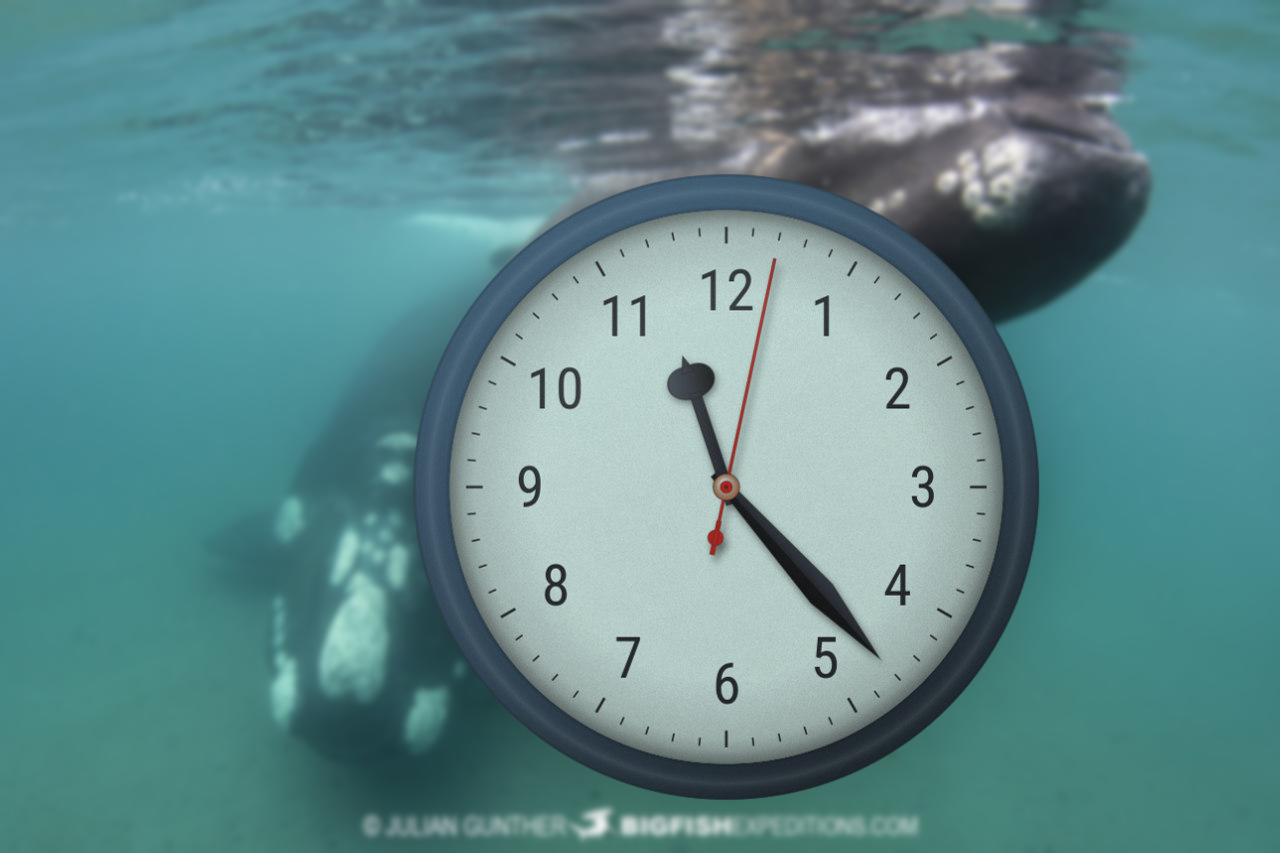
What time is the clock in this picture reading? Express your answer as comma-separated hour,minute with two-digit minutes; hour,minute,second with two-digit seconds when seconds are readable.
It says 11,23,02
